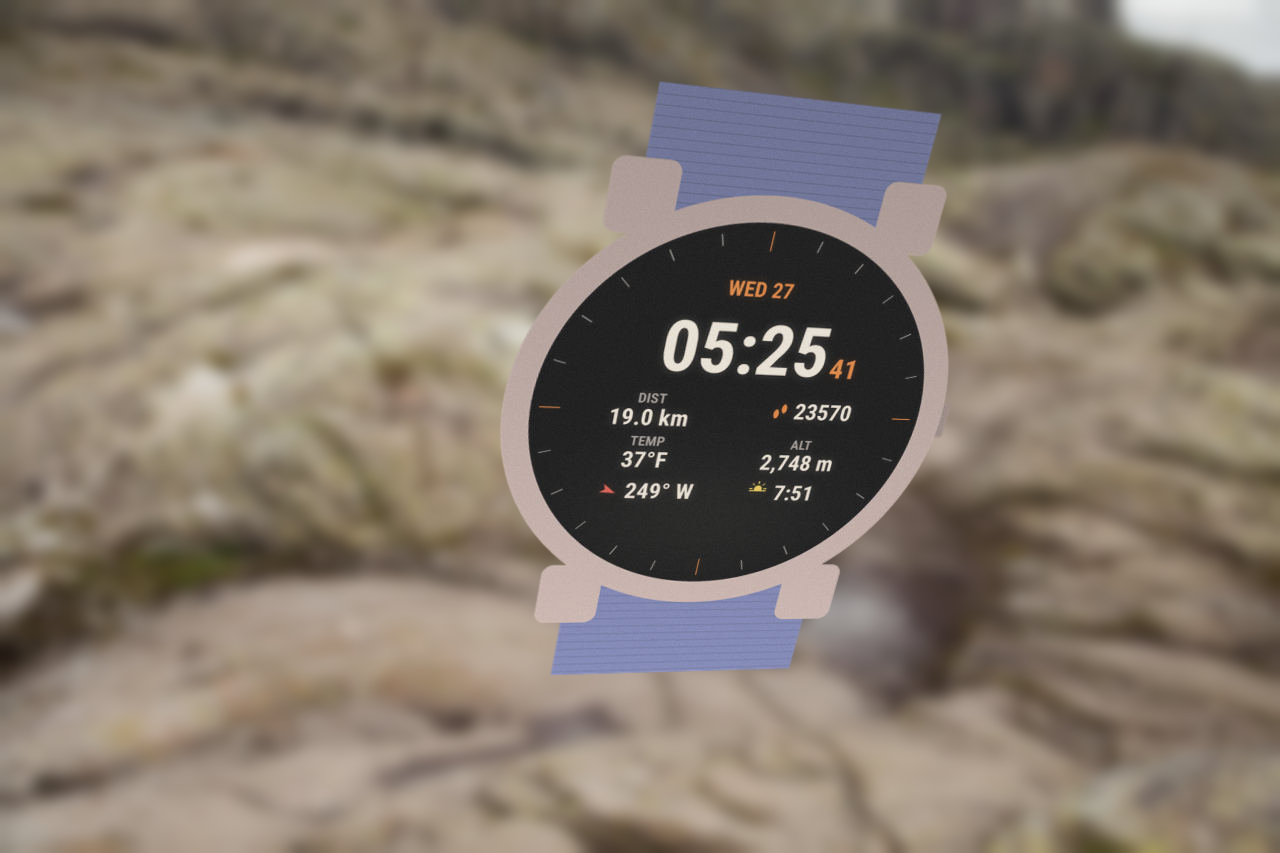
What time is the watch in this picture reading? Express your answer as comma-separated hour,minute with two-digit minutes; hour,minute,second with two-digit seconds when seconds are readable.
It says 5,25,41
